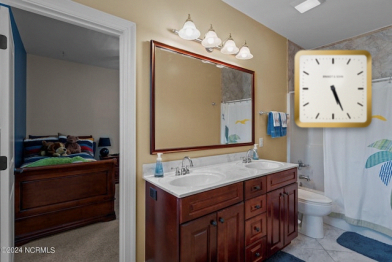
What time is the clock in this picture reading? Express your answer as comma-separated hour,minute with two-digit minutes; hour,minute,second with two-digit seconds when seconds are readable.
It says 5,26
